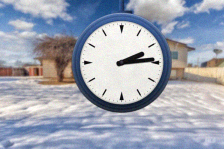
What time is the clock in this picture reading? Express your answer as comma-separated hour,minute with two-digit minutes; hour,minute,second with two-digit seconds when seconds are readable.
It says 2,14
